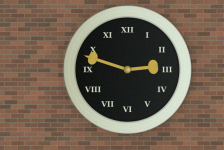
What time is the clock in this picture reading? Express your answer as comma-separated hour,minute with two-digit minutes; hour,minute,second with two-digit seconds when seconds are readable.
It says 2,48
